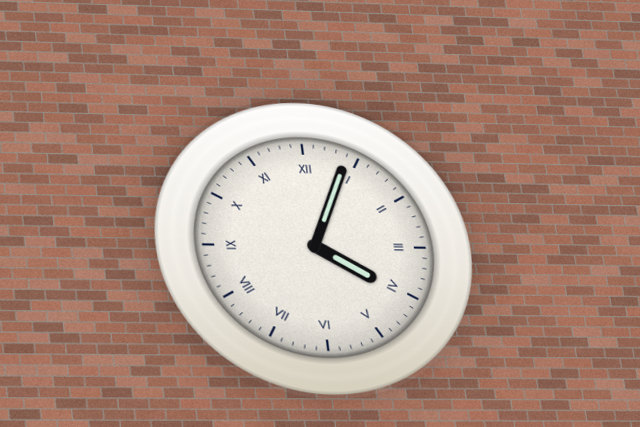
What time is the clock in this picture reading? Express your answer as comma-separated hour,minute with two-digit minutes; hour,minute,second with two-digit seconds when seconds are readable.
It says 4,04
